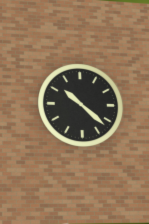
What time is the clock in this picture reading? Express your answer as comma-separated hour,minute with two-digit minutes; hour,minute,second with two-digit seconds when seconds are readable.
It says 10,22
